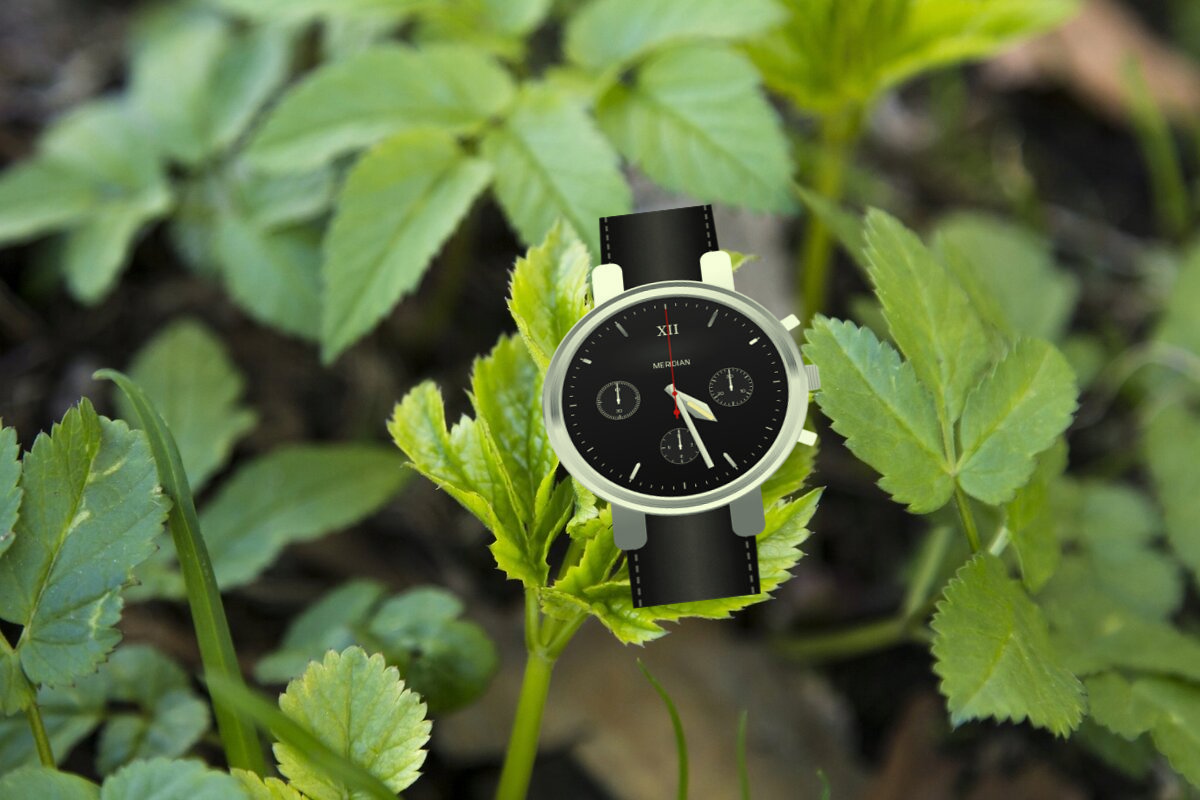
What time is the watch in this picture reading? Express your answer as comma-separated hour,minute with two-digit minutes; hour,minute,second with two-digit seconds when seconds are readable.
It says 4,27
